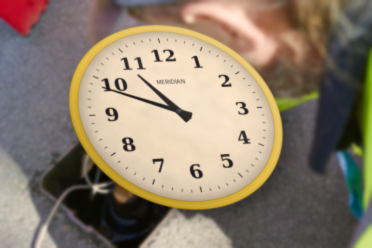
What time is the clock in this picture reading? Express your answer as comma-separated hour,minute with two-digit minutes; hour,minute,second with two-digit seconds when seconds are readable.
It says 10,49
